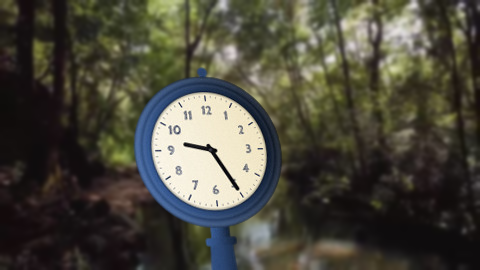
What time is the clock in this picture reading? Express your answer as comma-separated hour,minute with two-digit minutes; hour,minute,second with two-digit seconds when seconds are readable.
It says 9,25
